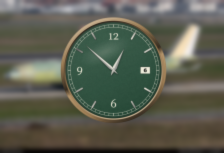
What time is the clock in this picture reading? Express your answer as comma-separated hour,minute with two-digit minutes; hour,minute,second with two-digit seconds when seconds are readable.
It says 12,52
